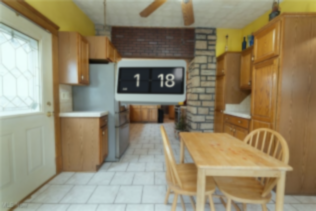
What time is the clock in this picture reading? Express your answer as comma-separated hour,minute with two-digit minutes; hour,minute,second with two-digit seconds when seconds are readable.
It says 1,18
